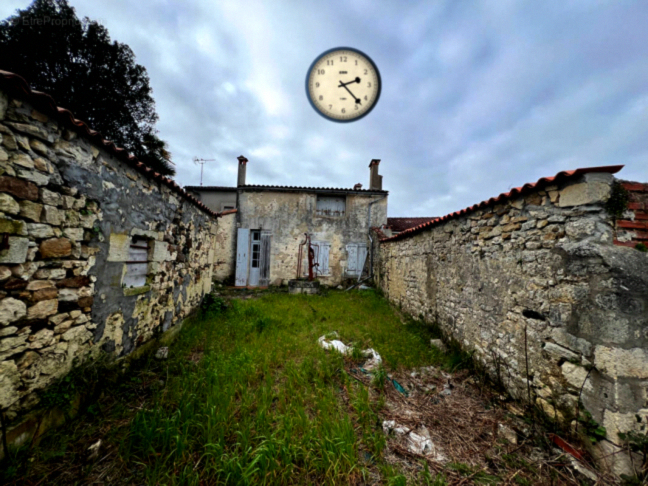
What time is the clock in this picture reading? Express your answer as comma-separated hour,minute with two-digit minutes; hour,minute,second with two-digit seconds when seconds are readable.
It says 2,23
